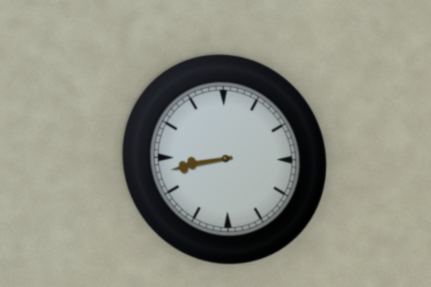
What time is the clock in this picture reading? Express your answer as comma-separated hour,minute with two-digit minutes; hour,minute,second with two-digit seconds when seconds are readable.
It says 8,43
